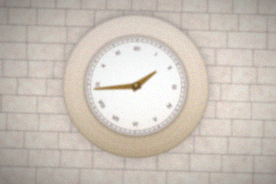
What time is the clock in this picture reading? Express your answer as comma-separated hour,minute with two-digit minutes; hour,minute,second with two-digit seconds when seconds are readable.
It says 1,44
